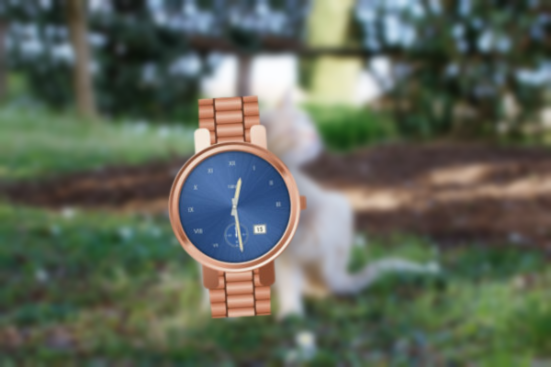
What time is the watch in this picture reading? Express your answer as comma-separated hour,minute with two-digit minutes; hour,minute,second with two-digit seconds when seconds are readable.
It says 12,29
